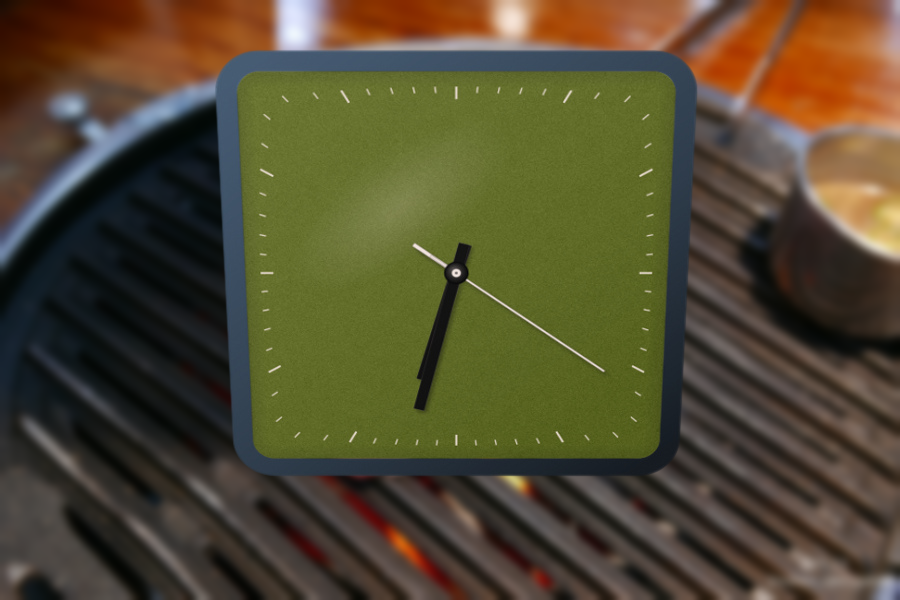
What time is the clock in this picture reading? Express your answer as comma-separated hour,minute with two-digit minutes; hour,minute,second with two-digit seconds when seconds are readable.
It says 6,32,21
